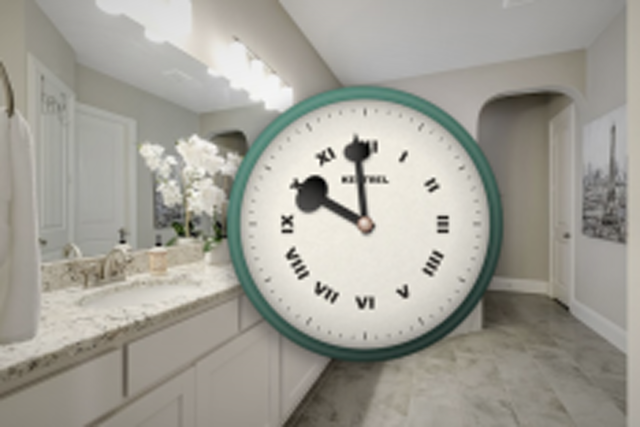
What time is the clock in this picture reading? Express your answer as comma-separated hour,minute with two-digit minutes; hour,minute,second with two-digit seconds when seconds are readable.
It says 9,59
